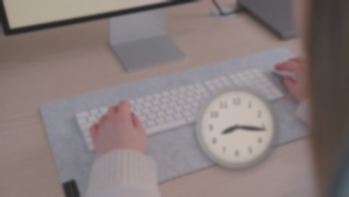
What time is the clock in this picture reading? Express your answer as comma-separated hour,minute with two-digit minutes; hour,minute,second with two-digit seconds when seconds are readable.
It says 8,16
